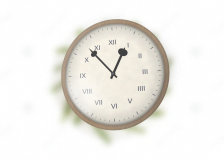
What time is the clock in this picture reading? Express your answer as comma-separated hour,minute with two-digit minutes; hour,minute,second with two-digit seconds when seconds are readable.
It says 12,53
